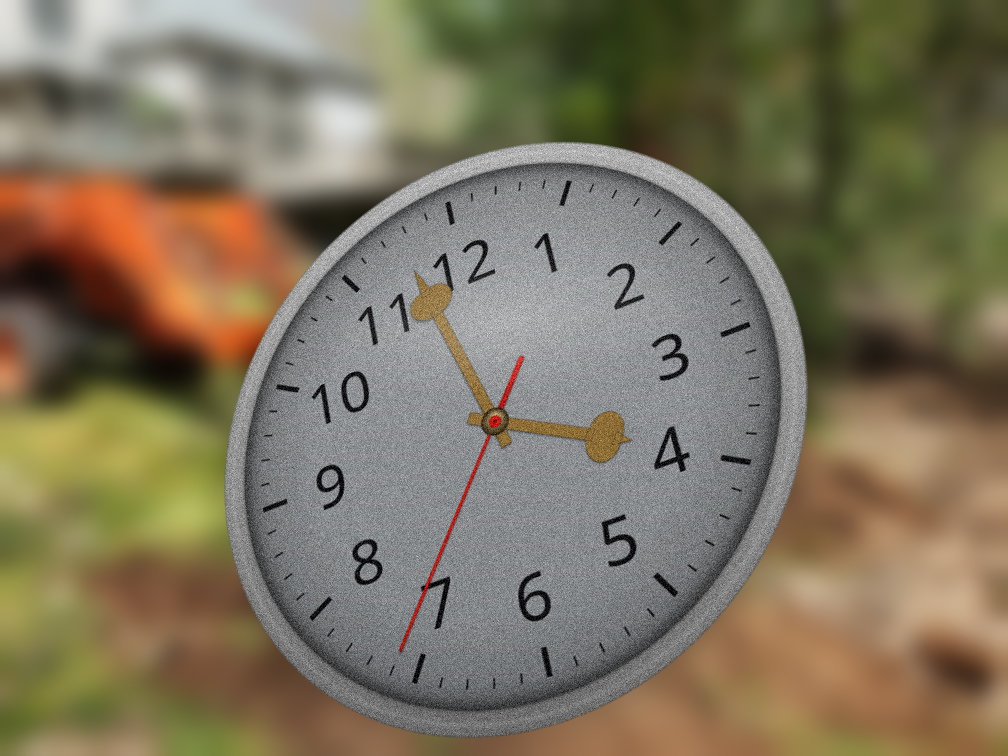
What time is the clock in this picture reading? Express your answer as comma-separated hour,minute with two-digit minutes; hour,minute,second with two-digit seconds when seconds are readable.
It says 3,57,36
